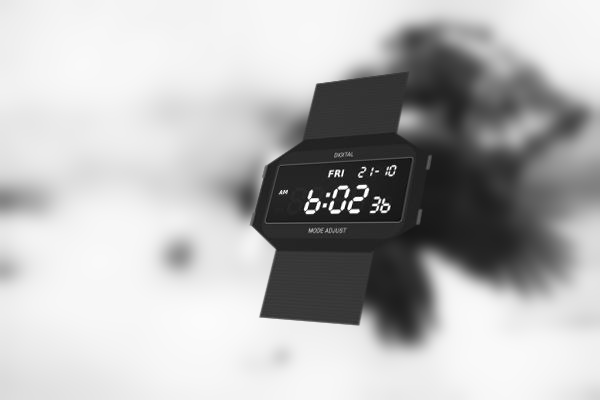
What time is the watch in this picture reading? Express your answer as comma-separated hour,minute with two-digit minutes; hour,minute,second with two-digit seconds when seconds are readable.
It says 6,02,36
